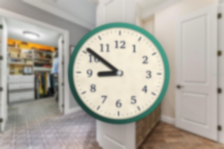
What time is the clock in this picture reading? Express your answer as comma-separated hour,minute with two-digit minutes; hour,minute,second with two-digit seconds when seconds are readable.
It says 8,51
